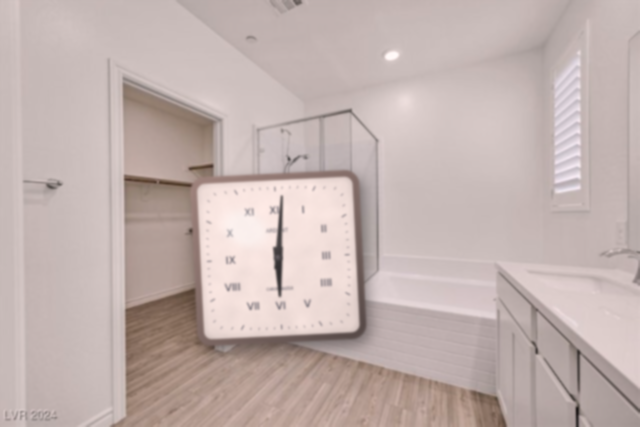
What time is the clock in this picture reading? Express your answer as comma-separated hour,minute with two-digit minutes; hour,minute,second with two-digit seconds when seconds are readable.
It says 6,01
